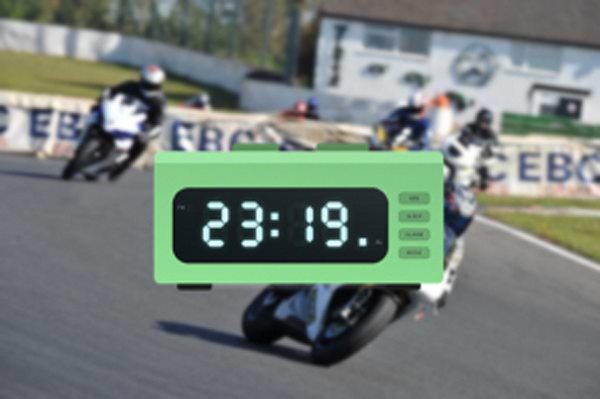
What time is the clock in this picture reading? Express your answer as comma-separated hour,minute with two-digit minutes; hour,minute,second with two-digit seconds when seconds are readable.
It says 23,19
